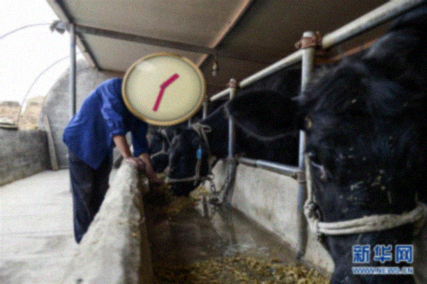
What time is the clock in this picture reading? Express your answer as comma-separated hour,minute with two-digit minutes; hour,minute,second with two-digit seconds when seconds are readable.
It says 1,33
